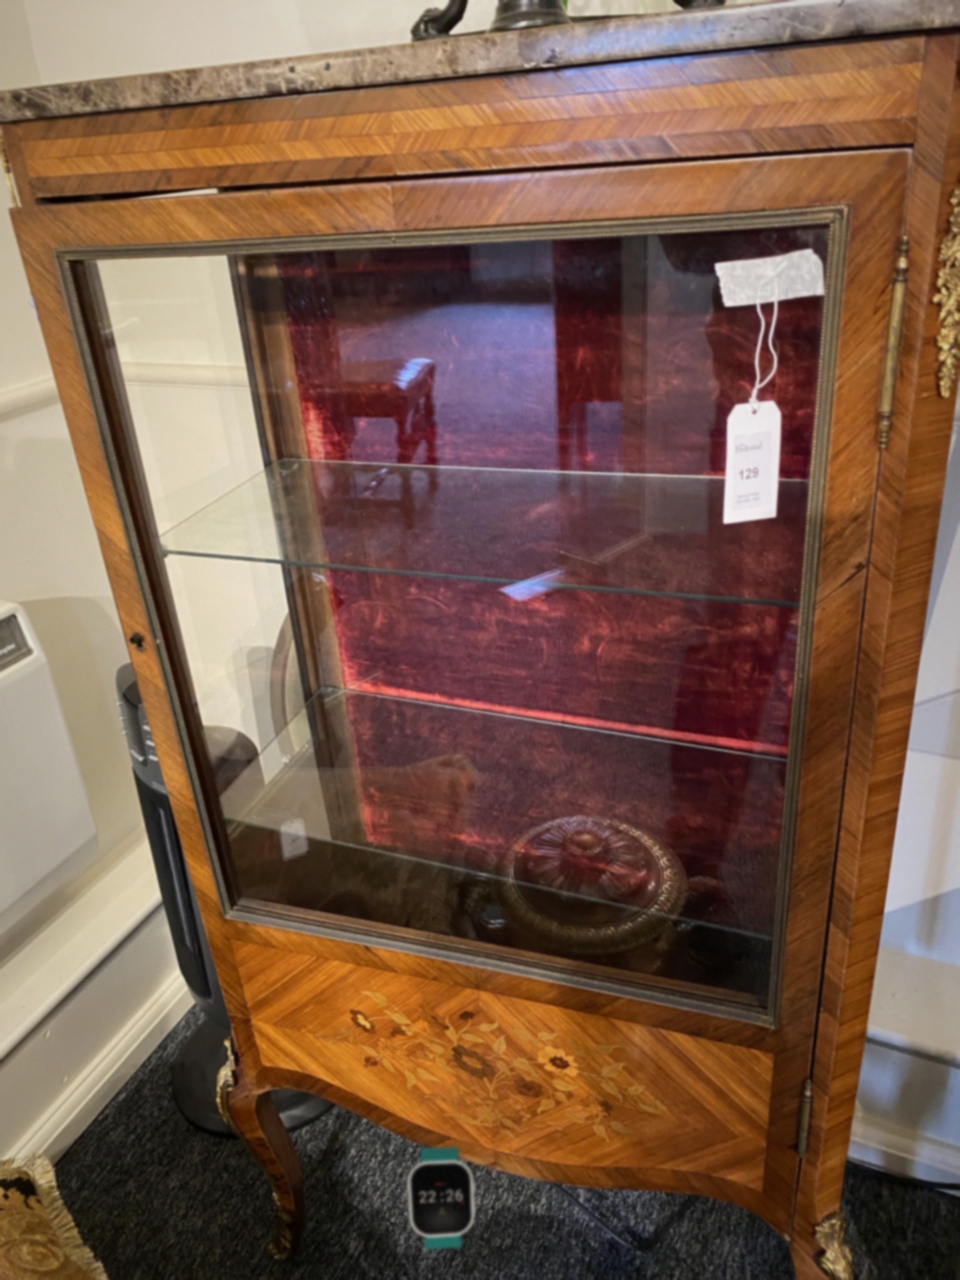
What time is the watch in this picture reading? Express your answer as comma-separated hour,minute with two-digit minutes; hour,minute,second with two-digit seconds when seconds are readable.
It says 22,26
